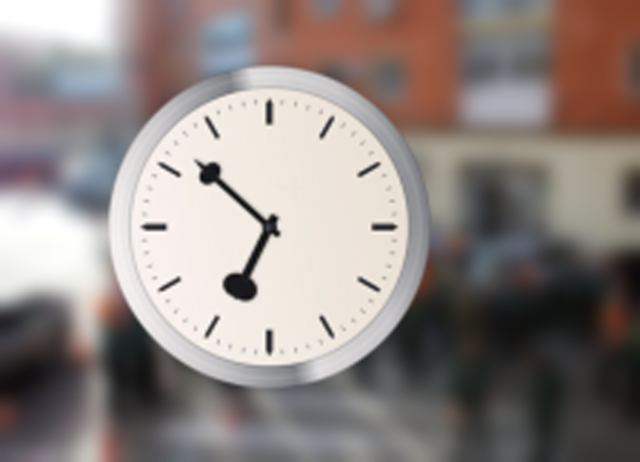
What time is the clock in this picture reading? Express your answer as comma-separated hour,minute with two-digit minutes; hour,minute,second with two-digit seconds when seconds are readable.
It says 6,52
